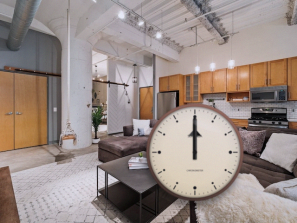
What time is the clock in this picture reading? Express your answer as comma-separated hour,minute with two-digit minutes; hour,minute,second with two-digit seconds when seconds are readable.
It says 12,00
